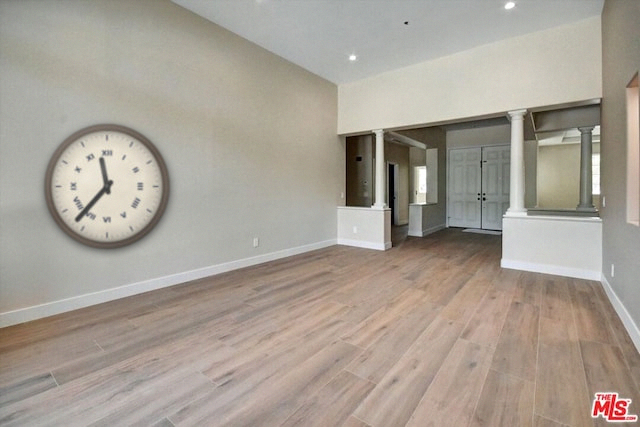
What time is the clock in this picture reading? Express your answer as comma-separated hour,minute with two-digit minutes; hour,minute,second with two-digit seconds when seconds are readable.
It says 11,37
